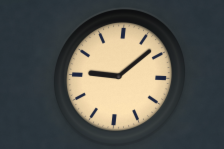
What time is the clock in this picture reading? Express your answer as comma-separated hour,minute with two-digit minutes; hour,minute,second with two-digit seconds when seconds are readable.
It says 9,08
